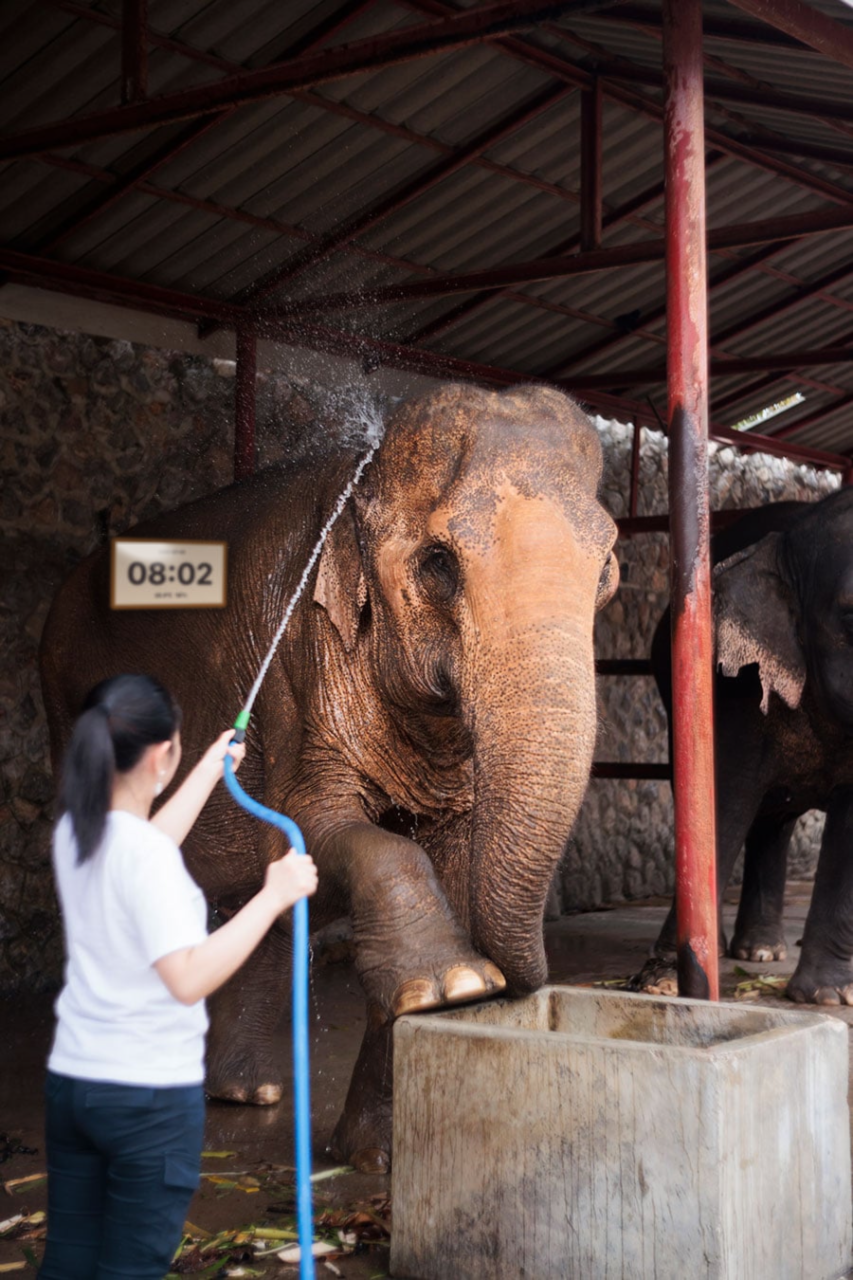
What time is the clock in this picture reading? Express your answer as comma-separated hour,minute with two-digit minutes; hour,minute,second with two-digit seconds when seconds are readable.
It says 8,02
